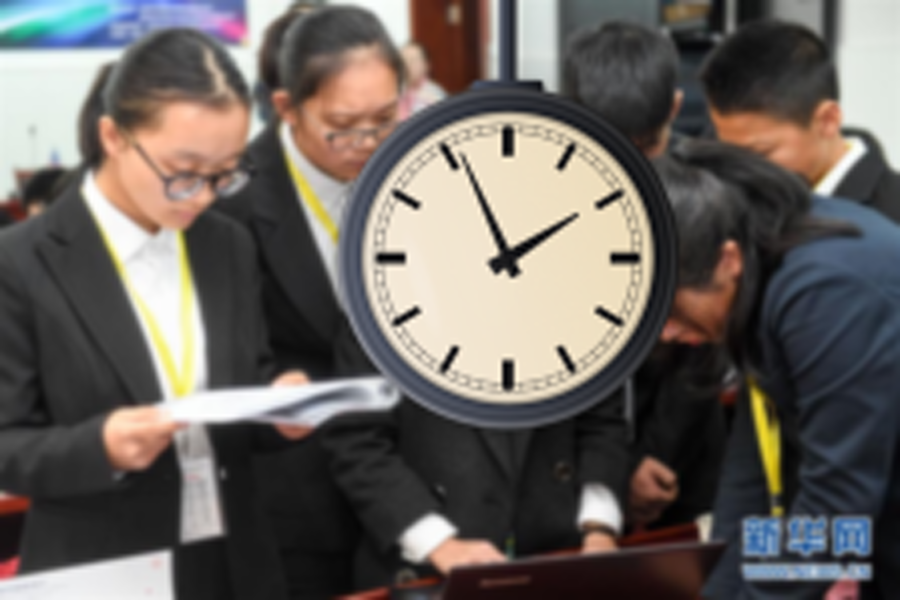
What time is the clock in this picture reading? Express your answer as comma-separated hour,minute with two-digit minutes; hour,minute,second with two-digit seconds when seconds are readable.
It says 1,56
